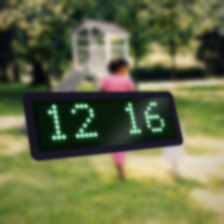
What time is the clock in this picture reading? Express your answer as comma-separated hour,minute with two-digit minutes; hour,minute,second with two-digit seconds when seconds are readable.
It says 12,16
